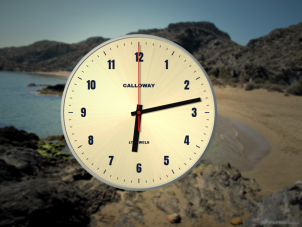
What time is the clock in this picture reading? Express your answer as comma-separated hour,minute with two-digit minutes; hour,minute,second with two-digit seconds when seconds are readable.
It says 6,13,00
